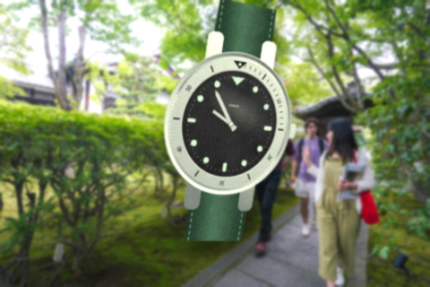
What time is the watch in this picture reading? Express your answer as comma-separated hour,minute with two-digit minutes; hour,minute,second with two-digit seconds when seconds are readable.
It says 9,54
